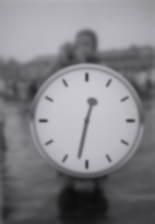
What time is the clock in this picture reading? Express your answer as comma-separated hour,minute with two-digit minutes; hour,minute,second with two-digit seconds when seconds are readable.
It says 12,32
